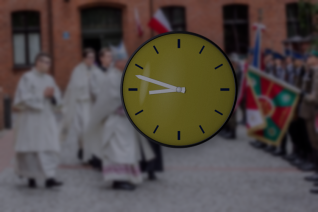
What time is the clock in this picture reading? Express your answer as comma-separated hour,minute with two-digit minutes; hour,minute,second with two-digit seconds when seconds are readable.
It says 8,48
